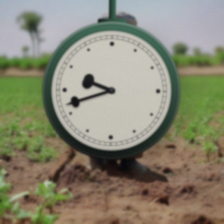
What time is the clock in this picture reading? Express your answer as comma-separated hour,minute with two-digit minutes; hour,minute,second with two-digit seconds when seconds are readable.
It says 9,42
